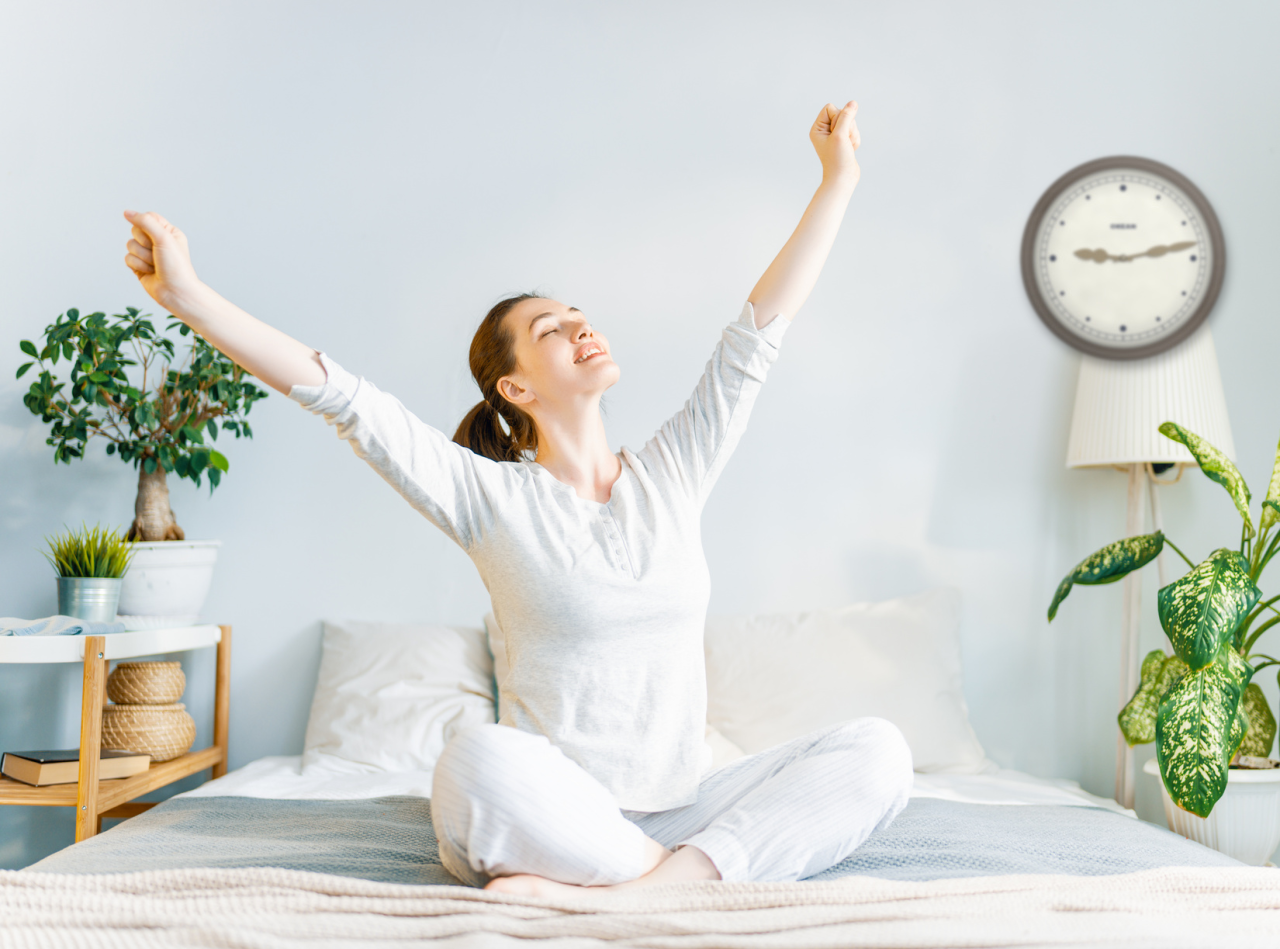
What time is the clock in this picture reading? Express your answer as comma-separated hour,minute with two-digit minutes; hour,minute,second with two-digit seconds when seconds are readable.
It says 9,13
